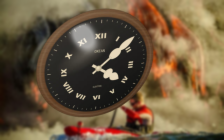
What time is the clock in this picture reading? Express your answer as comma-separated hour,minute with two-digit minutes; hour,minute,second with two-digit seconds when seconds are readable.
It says 4,08
